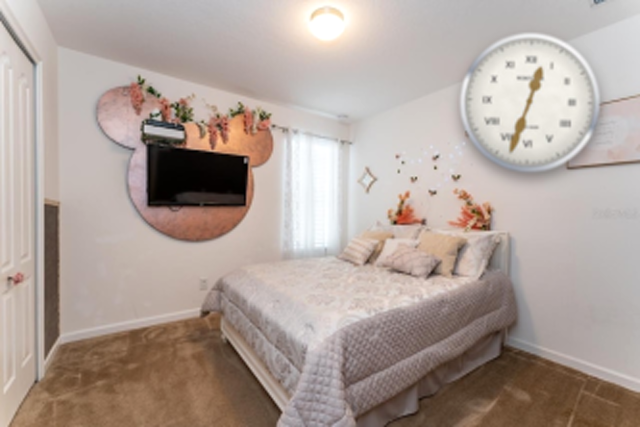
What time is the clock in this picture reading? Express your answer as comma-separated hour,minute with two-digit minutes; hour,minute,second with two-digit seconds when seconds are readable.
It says 12,33
